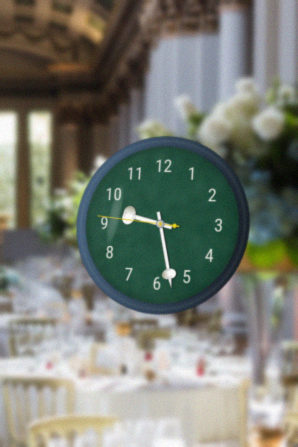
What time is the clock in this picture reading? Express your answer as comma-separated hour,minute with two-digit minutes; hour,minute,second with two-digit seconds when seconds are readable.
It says 9,27,46
